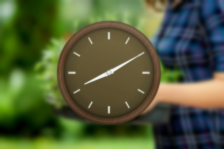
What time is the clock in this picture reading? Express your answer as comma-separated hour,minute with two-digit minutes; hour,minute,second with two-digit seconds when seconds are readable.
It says 8,10
